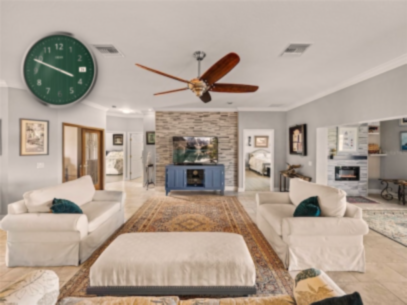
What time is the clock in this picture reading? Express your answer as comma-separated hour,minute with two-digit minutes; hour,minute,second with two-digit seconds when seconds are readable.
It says 3,49
